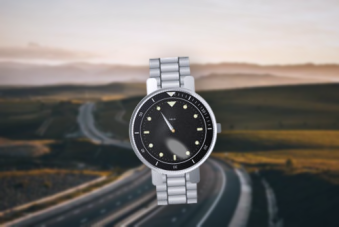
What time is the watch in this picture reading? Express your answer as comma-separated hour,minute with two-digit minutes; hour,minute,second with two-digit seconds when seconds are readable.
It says 10,55
